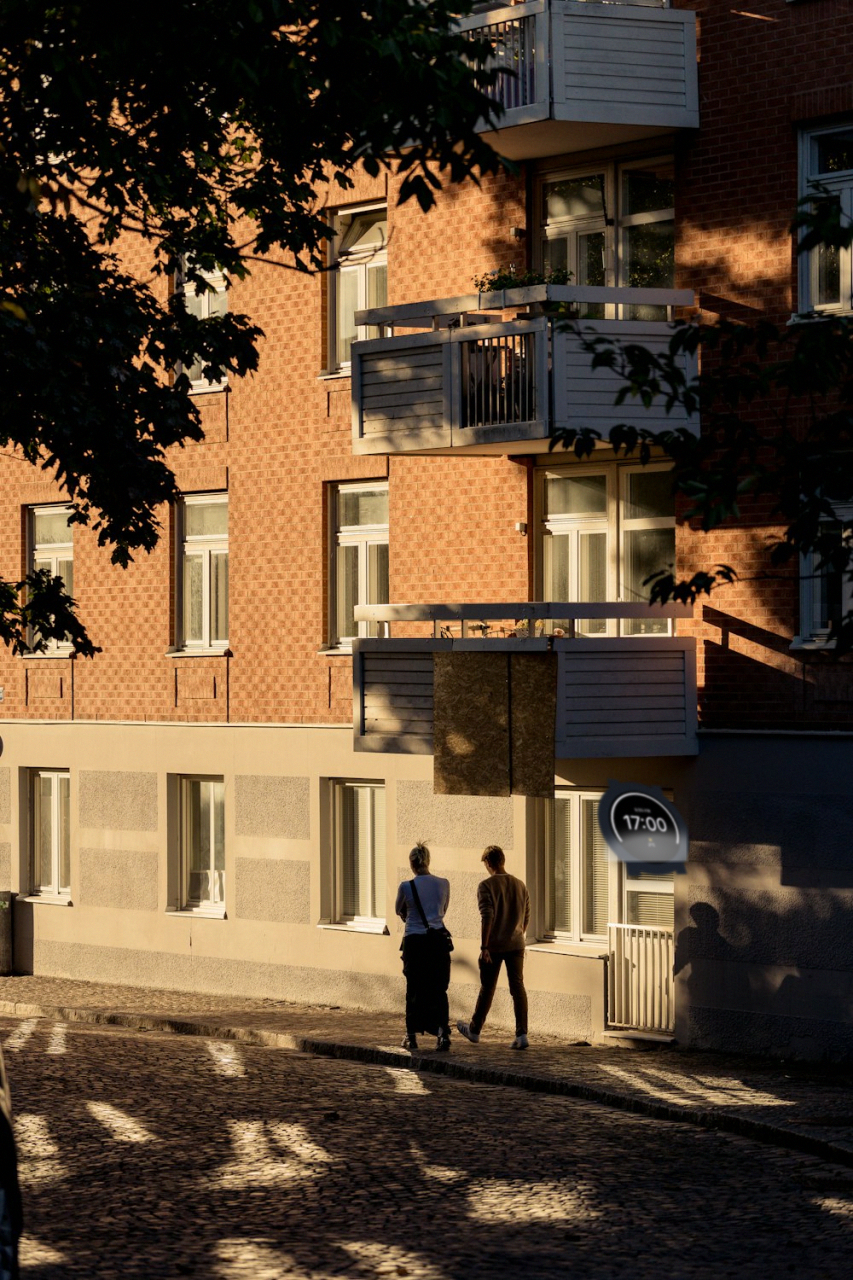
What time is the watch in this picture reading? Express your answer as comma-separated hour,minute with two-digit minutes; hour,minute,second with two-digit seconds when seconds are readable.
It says 17,00
